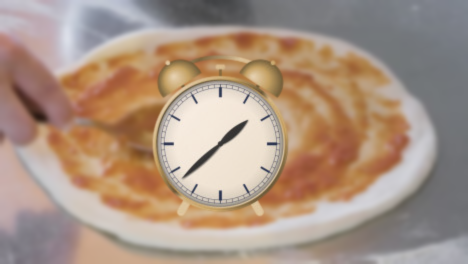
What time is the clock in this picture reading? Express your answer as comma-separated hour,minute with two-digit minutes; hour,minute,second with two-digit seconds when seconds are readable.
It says 1,38
